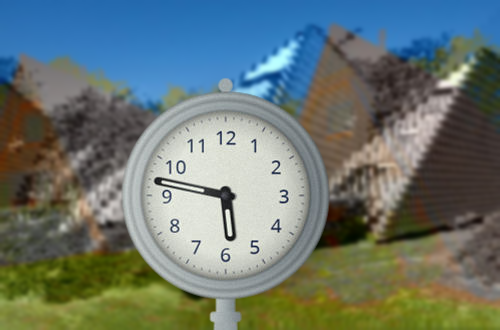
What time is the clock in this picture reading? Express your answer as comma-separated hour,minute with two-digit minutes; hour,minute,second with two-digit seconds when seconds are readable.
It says 5,47
